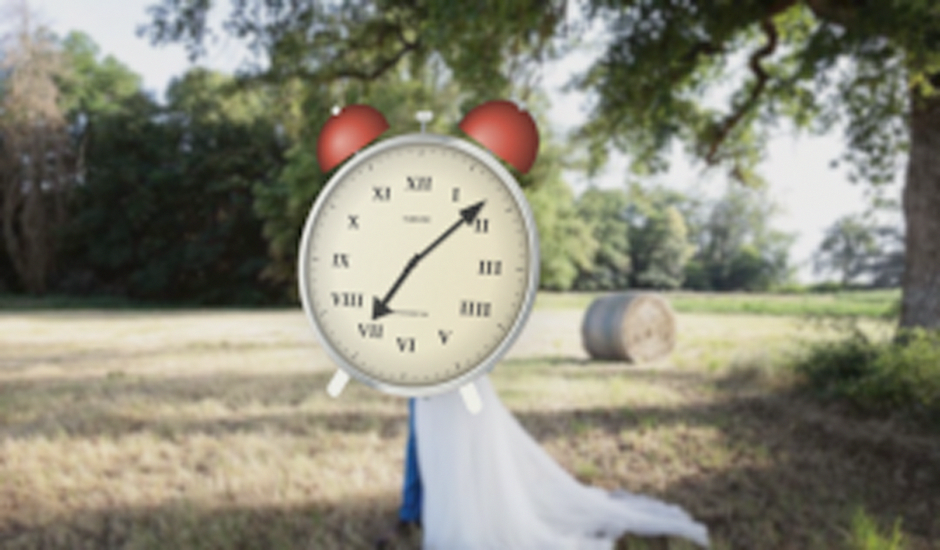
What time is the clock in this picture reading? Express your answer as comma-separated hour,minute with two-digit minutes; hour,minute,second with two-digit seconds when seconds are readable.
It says 7,08
